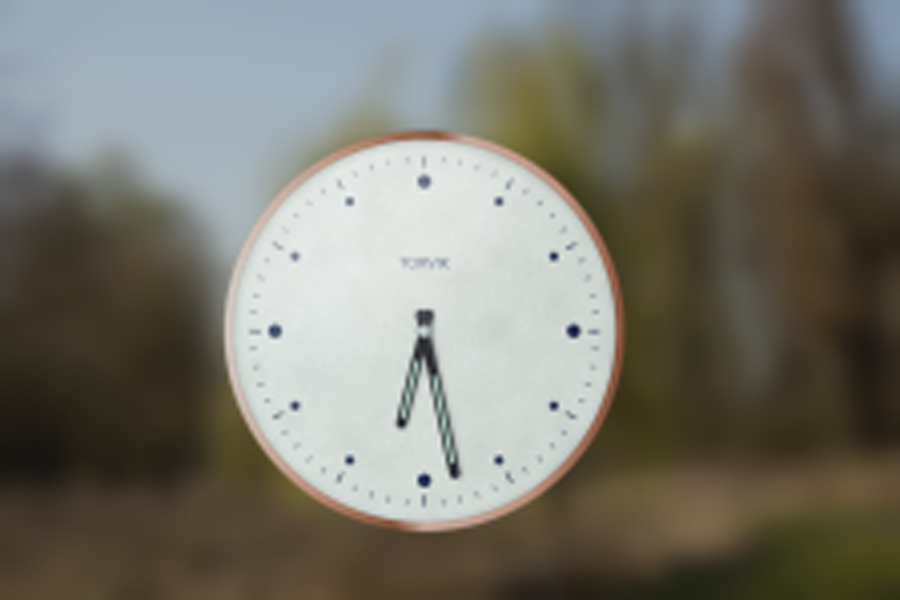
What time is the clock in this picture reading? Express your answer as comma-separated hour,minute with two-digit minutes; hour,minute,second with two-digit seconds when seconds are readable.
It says 6,28
